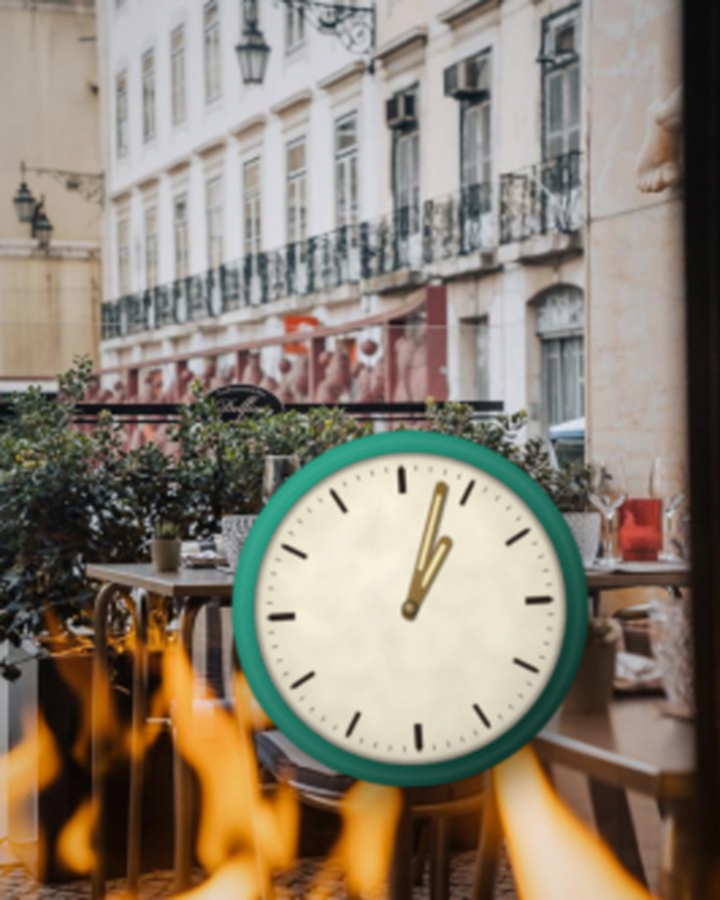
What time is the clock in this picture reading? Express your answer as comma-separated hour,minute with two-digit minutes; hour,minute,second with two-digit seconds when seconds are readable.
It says 1,03
